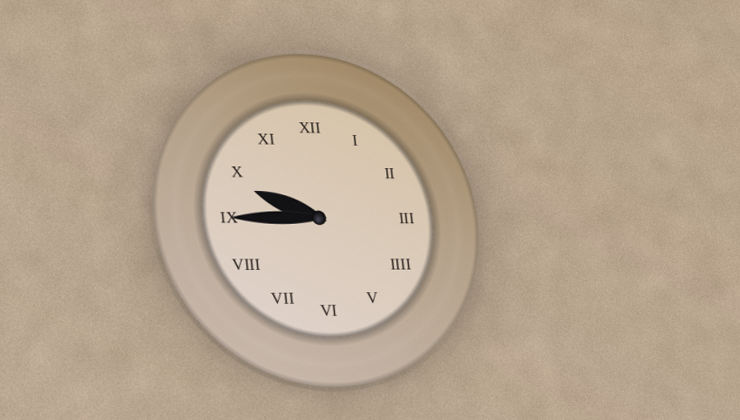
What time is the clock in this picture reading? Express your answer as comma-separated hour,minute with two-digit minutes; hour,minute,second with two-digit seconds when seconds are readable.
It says 9,45
